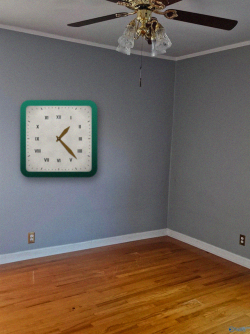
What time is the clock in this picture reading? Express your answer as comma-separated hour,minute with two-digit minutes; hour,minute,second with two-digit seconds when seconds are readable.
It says 1,23
